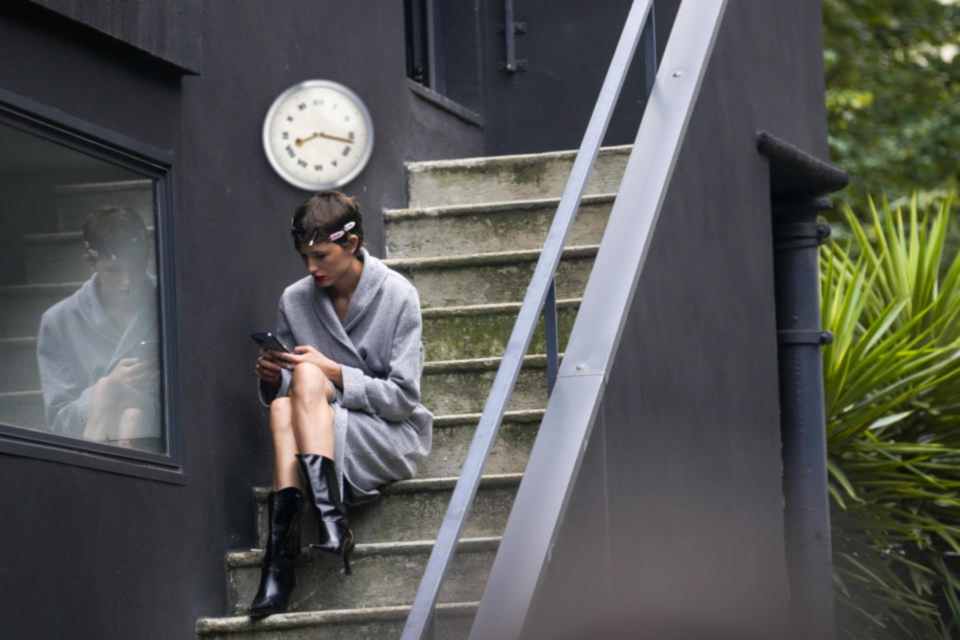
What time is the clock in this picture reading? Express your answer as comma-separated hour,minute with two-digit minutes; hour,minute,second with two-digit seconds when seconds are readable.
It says 8,17
